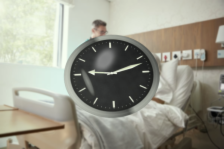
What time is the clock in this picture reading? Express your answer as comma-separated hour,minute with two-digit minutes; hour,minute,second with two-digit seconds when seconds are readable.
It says 9,12
